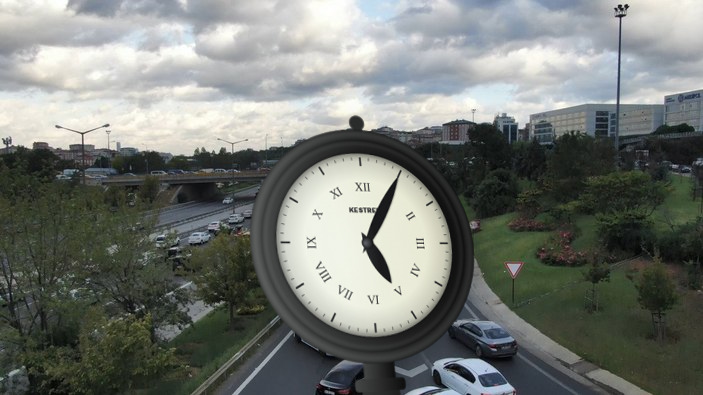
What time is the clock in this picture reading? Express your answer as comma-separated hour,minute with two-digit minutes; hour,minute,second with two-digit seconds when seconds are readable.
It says 5,05
